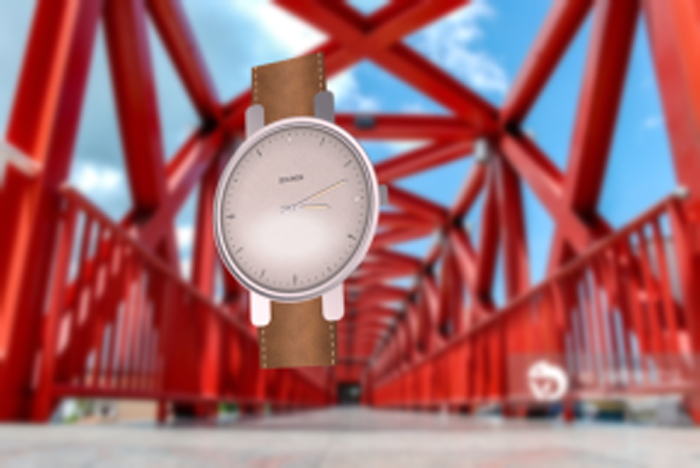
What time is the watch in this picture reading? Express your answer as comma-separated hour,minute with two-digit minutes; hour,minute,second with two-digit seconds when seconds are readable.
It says 3,12
